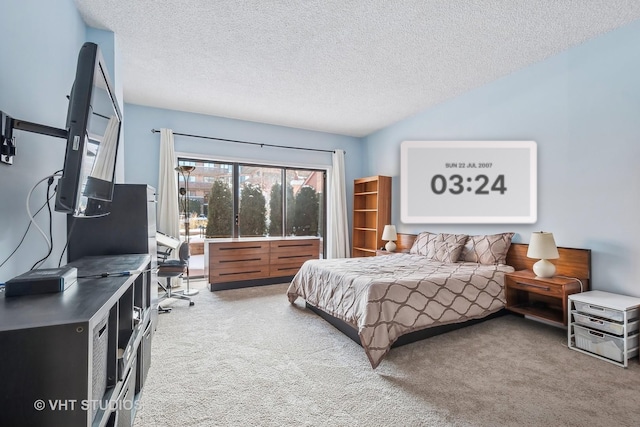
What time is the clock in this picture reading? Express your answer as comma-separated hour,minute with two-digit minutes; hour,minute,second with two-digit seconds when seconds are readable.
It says 3,24
